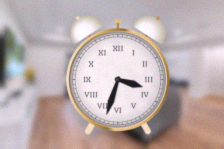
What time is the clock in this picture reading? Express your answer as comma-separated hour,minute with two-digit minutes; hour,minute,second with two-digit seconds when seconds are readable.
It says 3,33
